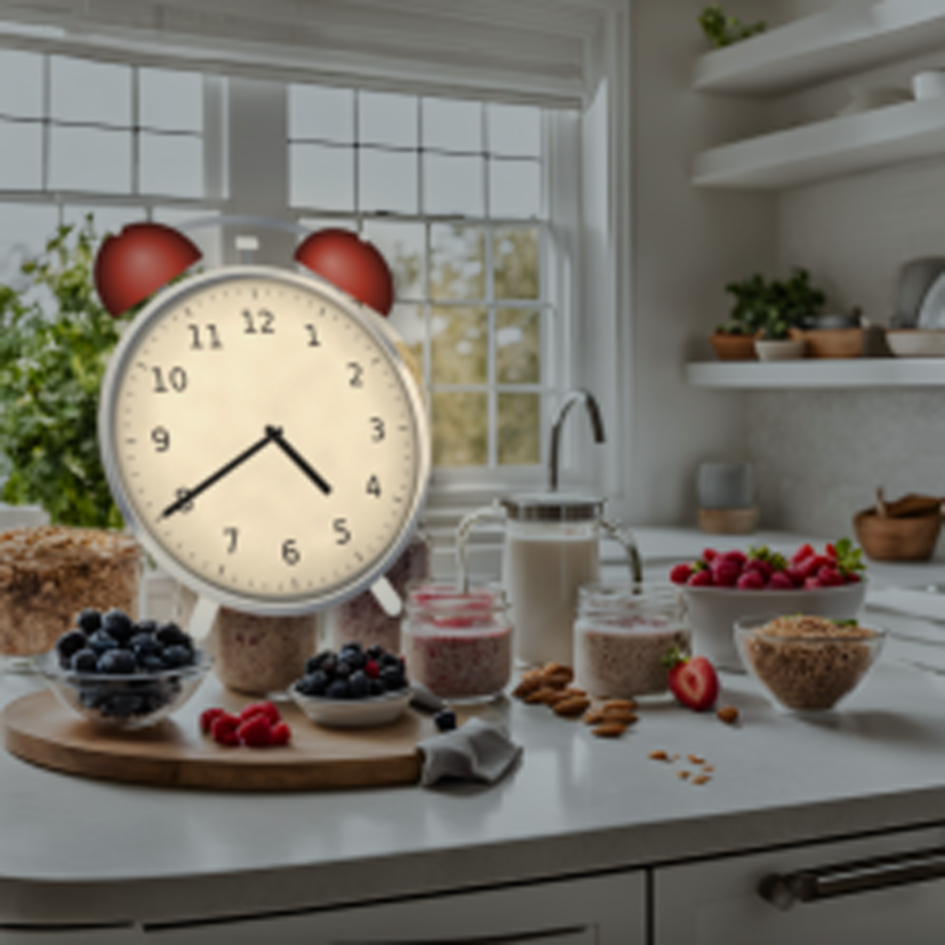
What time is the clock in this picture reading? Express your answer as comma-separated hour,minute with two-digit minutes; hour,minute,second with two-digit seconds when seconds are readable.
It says 4,40
